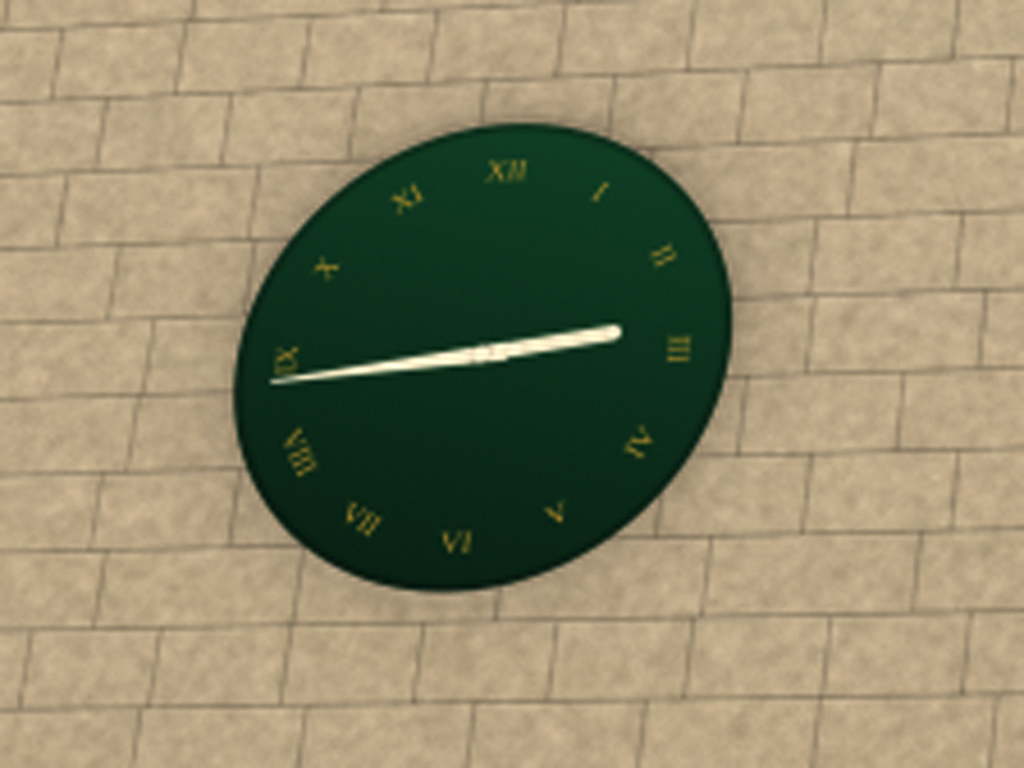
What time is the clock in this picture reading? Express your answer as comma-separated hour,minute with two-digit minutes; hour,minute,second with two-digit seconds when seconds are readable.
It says 2,44
